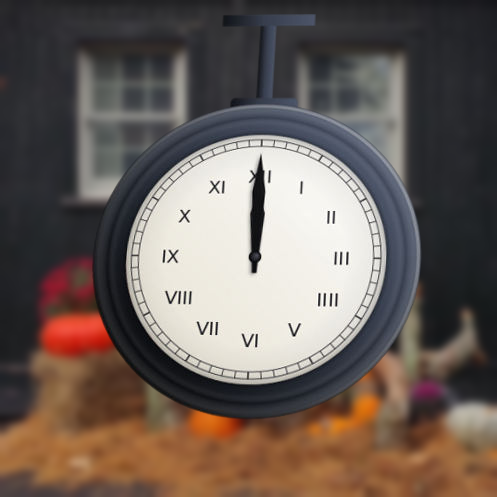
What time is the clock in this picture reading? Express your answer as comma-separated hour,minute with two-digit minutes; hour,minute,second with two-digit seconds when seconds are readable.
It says 12,00
